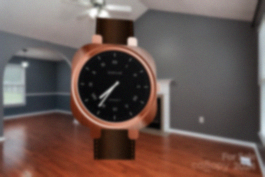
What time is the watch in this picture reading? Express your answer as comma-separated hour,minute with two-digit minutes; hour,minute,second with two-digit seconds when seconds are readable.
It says 7,36
